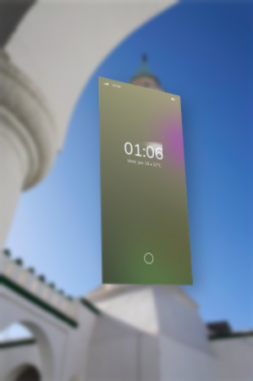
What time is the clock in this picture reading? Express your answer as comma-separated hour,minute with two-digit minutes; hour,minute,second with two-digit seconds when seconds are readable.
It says 1,06
